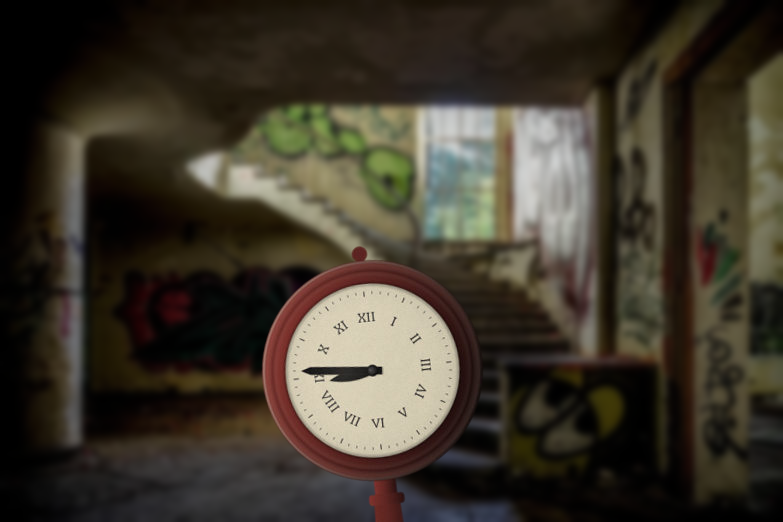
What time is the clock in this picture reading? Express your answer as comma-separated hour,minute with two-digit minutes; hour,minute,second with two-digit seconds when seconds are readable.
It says 8,46
